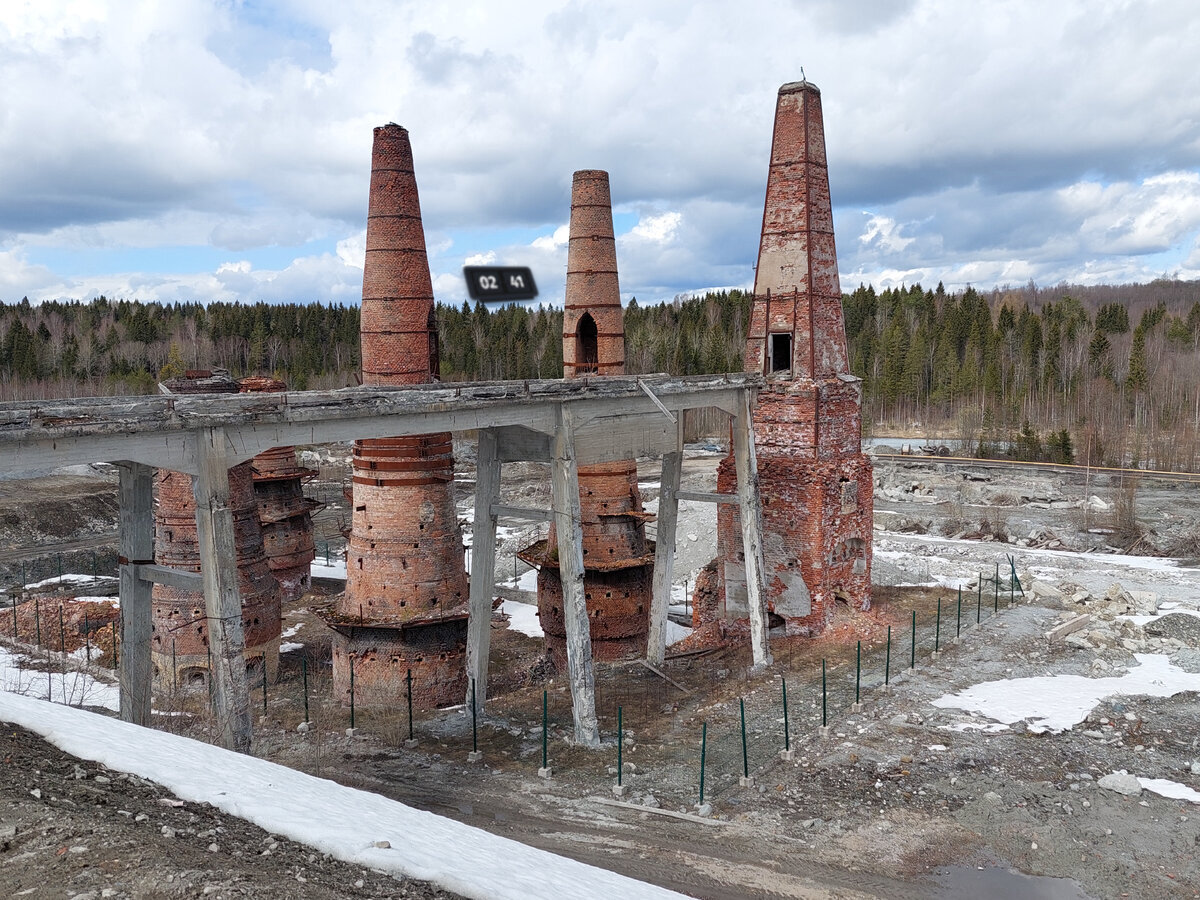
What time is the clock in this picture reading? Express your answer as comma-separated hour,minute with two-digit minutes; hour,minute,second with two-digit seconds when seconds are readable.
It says 2,41
